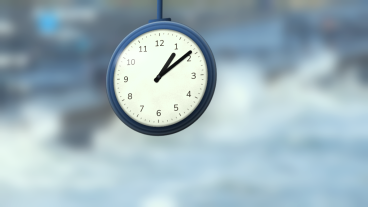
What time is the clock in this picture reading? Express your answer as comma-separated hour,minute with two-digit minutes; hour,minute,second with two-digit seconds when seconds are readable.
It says 1,09
